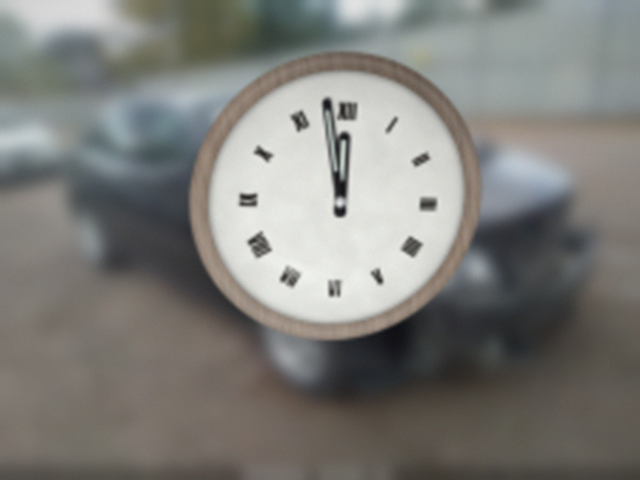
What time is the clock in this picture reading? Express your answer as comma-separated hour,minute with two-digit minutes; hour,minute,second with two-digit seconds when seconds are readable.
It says 11,58
